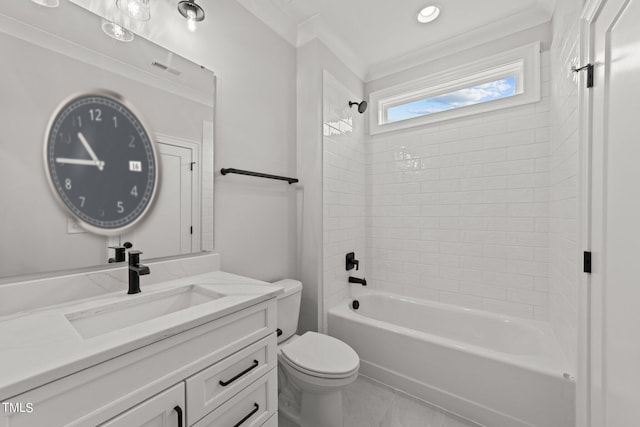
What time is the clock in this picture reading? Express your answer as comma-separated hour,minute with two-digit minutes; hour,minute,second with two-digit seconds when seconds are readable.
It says 10,45
